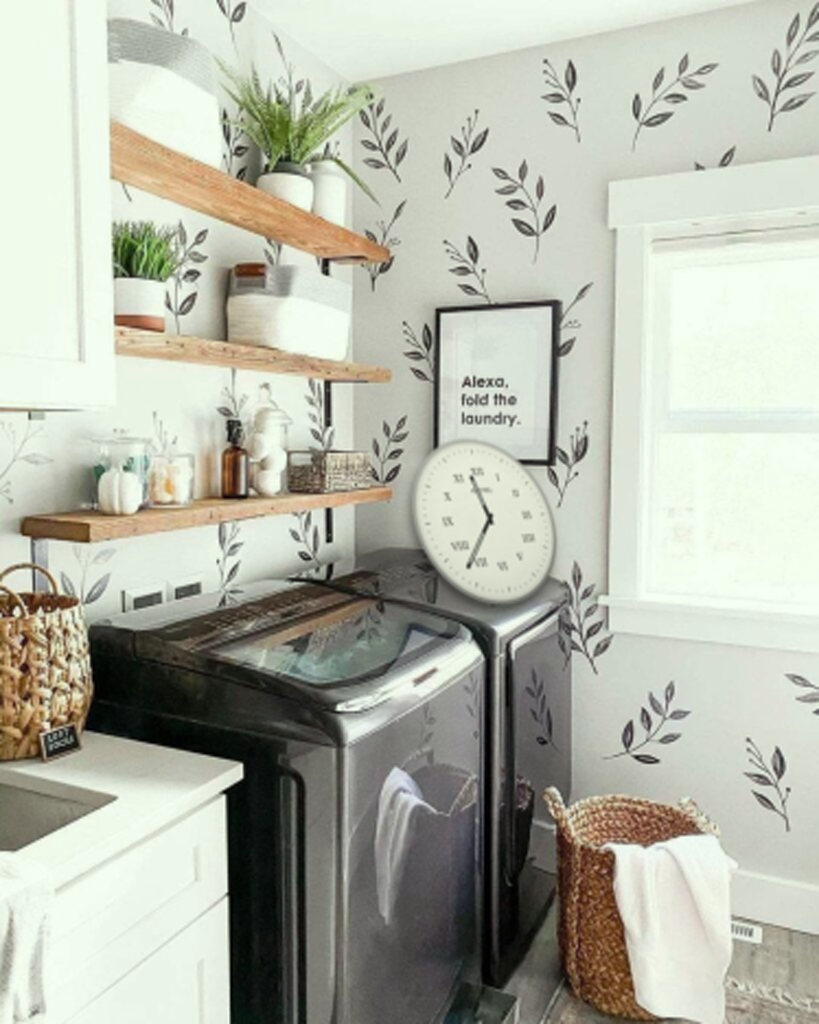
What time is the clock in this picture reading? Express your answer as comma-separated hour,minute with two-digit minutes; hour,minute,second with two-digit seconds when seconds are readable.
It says 11,37
